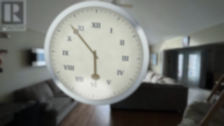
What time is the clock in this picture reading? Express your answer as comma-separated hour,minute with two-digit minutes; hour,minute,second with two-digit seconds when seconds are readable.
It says 5,53
